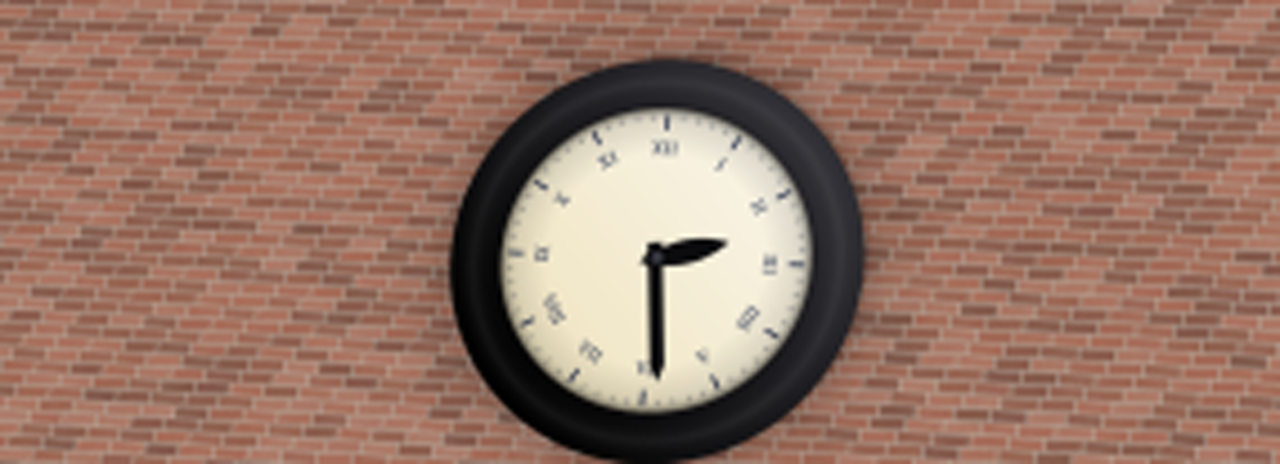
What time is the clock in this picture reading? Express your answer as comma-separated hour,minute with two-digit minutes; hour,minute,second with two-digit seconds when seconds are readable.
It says 2,29
